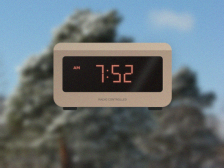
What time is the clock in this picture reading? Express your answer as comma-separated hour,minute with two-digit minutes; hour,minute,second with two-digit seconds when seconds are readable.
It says 7,52
